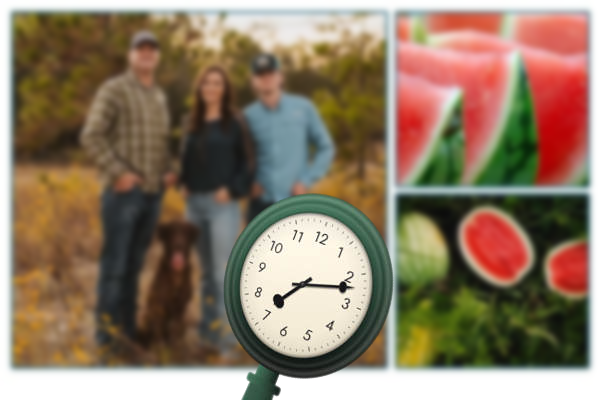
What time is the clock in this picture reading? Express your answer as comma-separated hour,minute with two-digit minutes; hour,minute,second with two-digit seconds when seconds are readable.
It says 7,12
